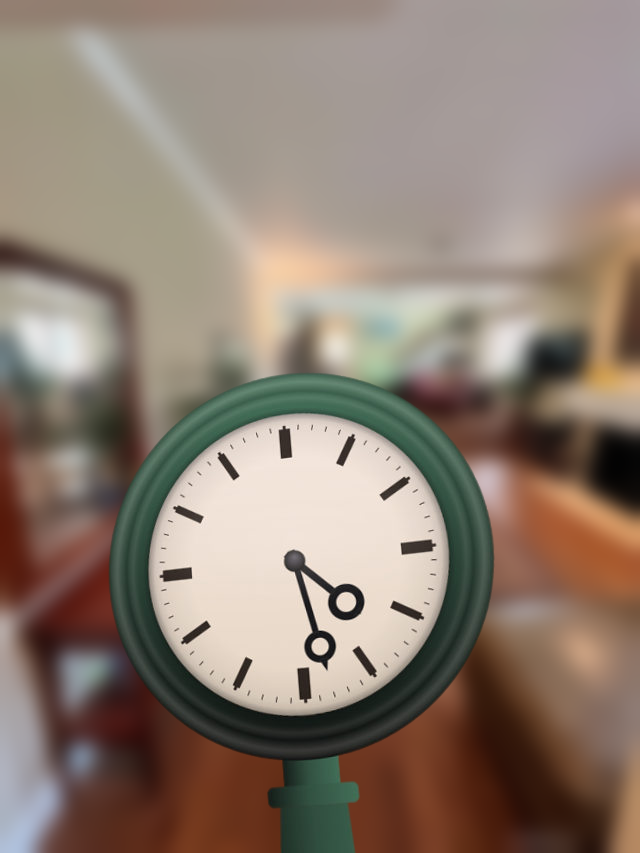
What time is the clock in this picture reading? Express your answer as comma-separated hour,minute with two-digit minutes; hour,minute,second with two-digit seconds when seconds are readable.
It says 4,28
